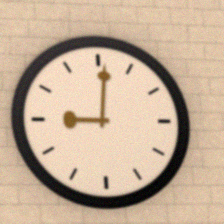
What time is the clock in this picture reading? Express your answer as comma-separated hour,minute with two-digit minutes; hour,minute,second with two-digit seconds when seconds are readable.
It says 9,01
